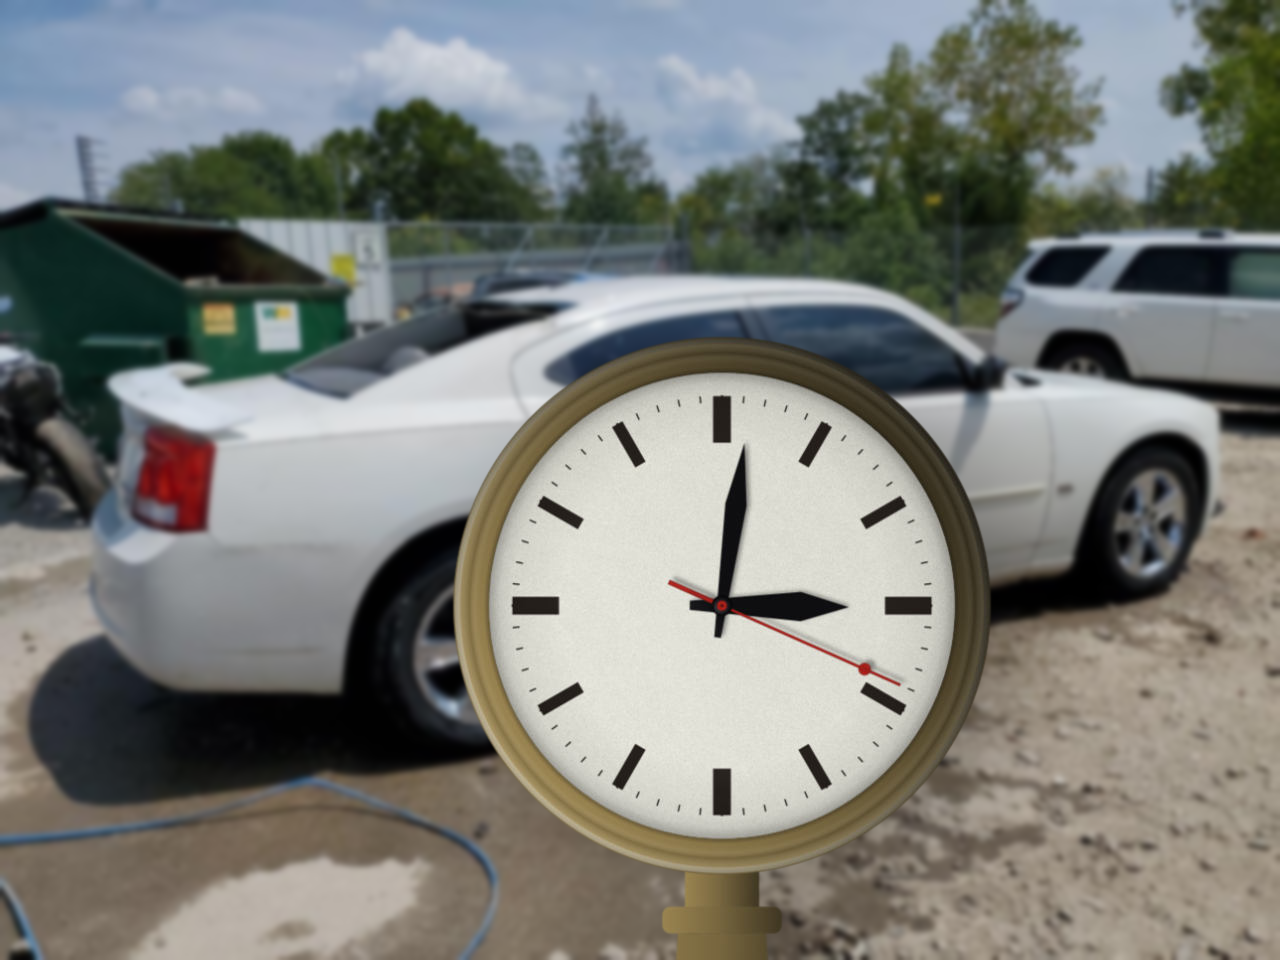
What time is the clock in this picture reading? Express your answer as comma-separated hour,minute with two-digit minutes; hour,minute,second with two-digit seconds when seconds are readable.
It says 3,01,19
